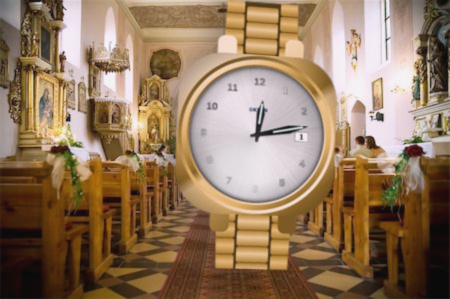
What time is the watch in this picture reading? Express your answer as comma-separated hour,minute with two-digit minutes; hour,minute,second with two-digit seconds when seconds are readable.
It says 12,13
